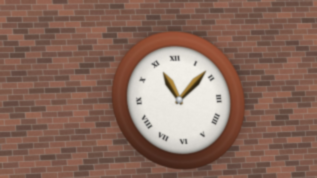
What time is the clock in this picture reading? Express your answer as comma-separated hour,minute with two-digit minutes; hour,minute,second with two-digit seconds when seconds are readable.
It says 11,08
